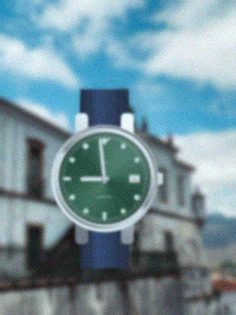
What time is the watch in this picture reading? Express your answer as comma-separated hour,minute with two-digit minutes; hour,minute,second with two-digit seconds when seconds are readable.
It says 8,59
